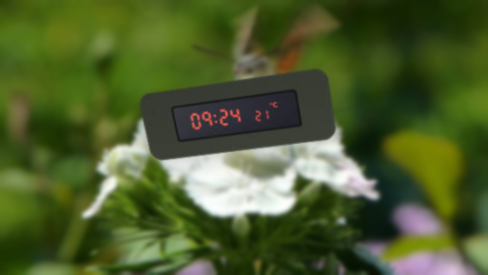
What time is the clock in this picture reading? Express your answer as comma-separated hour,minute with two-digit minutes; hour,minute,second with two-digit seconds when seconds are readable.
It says 9,24
